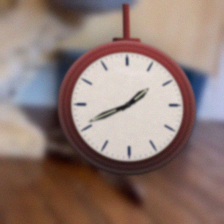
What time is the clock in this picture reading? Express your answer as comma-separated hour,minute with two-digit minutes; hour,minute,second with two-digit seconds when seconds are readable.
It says 1,41
